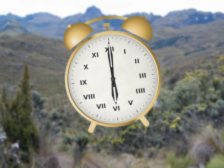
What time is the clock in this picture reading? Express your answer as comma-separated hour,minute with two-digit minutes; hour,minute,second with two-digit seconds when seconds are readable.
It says 6,00
